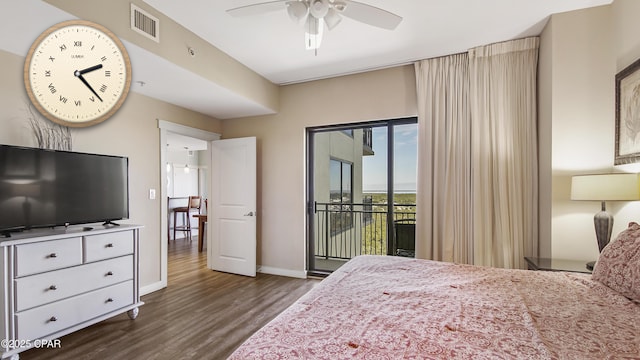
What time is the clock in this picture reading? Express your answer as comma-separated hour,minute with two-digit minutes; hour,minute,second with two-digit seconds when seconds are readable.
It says 2,23
